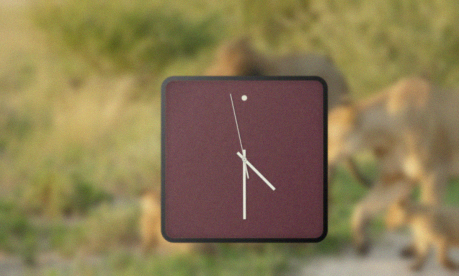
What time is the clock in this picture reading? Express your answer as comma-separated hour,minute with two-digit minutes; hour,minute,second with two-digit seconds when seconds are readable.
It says 4,29,58
